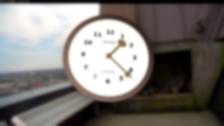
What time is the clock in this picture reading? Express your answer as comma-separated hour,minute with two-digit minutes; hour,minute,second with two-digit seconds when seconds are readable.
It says 1,22
